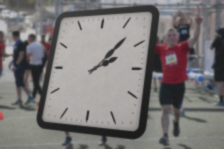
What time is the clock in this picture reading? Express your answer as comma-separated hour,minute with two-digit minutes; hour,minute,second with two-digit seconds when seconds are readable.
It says 2,07
